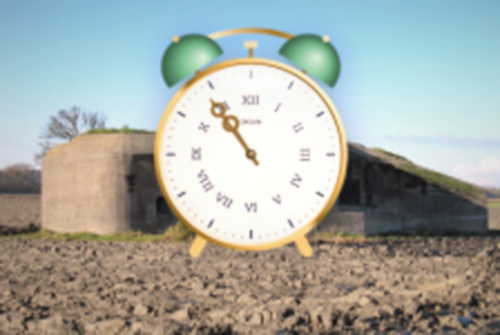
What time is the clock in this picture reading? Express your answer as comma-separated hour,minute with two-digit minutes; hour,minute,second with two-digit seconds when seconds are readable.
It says 10,54
